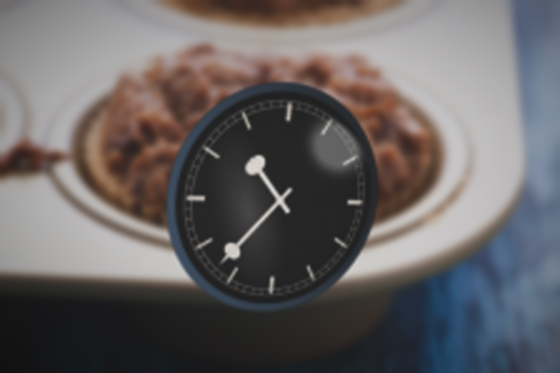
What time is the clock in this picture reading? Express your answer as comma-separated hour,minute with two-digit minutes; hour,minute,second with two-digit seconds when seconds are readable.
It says 10,37
